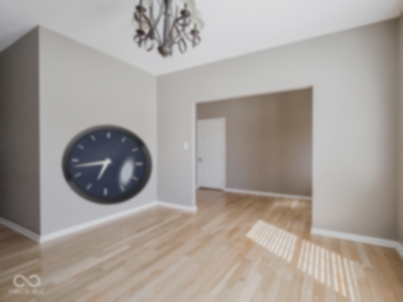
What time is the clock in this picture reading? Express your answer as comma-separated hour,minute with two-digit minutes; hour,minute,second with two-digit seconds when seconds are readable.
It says 6,43
